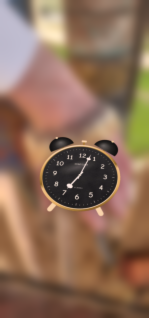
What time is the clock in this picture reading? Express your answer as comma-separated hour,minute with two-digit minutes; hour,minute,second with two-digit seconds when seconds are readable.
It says 7,03
